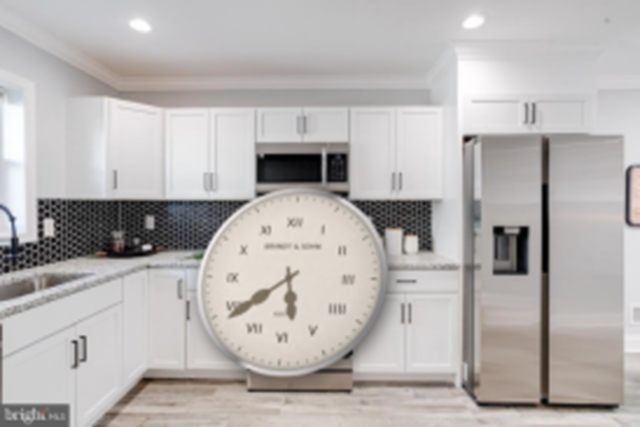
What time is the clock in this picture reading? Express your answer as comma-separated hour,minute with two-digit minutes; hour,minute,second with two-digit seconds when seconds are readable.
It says 5,39
